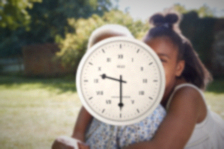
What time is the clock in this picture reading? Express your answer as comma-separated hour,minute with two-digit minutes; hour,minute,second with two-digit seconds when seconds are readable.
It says 9,30
